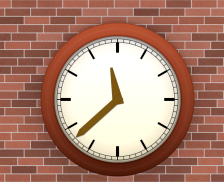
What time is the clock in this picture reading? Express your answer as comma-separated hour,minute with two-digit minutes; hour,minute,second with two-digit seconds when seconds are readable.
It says 11,38
